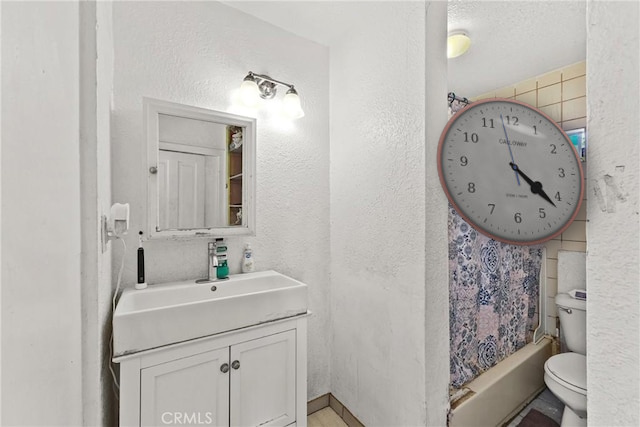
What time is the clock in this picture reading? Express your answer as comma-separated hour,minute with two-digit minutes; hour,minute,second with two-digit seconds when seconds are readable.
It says 4,21,58
